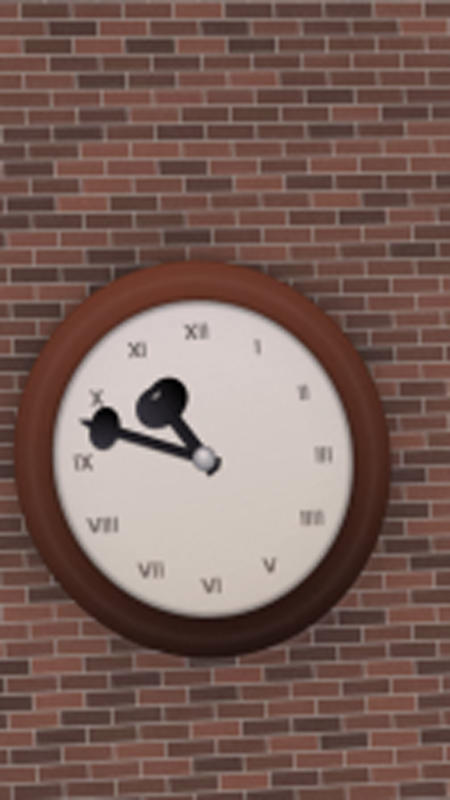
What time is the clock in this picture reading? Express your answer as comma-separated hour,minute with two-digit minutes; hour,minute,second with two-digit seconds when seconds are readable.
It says 10,48
